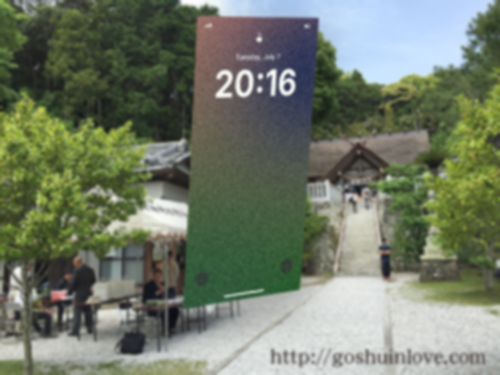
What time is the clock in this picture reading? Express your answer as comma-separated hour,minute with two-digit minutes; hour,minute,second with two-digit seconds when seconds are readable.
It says 20,16
